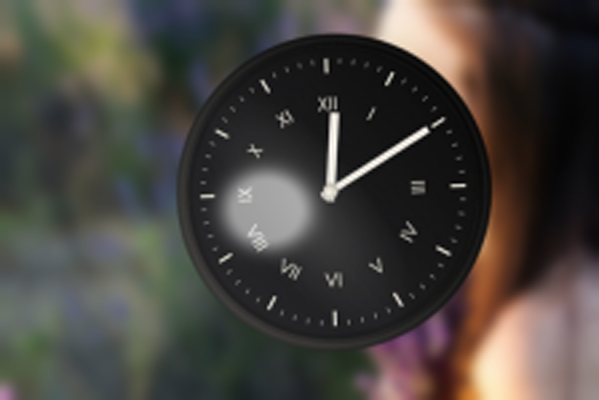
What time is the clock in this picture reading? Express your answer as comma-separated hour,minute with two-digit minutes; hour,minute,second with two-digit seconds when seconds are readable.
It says 12,10
